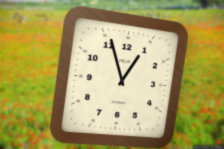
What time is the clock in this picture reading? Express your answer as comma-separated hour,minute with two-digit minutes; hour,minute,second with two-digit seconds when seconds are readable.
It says 12,56
